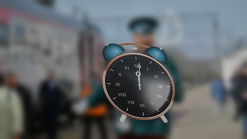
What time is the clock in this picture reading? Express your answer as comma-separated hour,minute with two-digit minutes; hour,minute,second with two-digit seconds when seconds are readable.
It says 12,01
